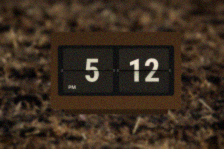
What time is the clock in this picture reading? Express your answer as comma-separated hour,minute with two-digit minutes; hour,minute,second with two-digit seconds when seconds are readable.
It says 5,12
